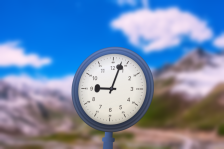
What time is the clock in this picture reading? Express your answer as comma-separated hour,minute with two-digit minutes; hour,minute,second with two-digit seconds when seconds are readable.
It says 9,03
